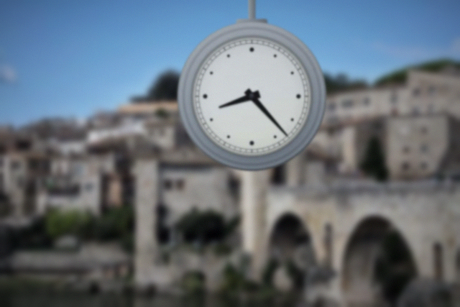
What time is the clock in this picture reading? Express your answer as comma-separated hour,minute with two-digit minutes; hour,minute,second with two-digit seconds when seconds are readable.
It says 8,23
